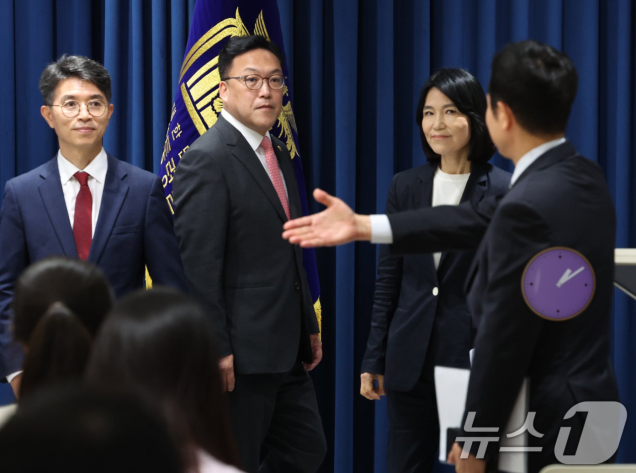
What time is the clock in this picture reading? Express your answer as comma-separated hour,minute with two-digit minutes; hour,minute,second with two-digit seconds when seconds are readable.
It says 1,09
